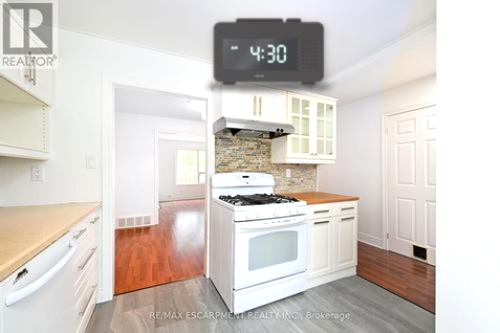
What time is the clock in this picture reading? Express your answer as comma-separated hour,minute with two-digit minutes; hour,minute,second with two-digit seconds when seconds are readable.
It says 4,30
